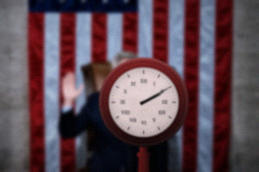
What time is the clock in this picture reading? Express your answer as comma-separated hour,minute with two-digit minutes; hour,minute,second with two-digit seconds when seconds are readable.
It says 2,10
